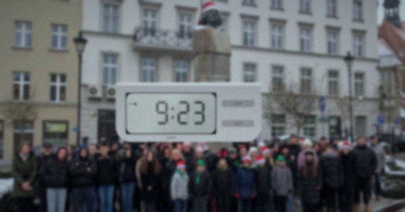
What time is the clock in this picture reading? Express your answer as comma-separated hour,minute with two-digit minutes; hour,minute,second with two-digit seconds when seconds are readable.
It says 9,23
